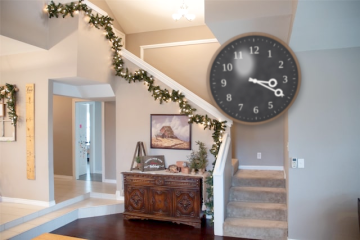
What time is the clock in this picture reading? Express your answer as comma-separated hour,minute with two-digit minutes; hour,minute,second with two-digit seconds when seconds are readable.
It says 3,20
